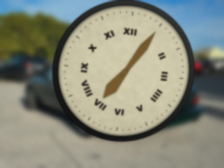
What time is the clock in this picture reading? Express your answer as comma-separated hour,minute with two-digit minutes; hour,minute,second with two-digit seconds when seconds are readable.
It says 7,05
